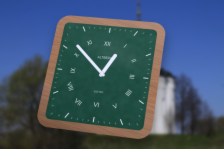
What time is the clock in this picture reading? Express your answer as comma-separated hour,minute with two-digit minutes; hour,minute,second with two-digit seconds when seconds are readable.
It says 12,52
